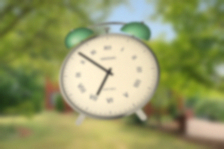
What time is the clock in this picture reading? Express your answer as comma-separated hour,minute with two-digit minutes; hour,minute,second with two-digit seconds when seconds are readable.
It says 6,52
